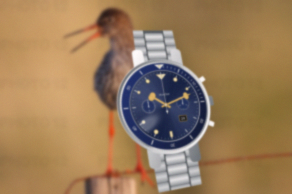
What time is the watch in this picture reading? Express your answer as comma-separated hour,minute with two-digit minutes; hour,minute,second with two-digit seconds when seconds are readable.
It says 10,12
